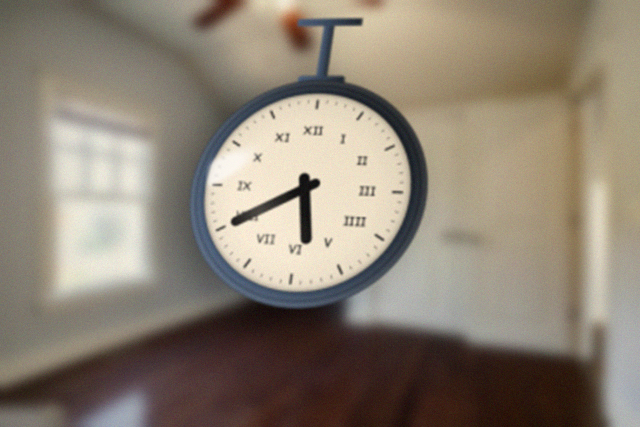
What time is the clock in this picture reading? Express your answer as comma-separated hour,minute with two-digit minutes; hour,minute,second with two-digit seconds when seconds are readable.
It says 5,40
